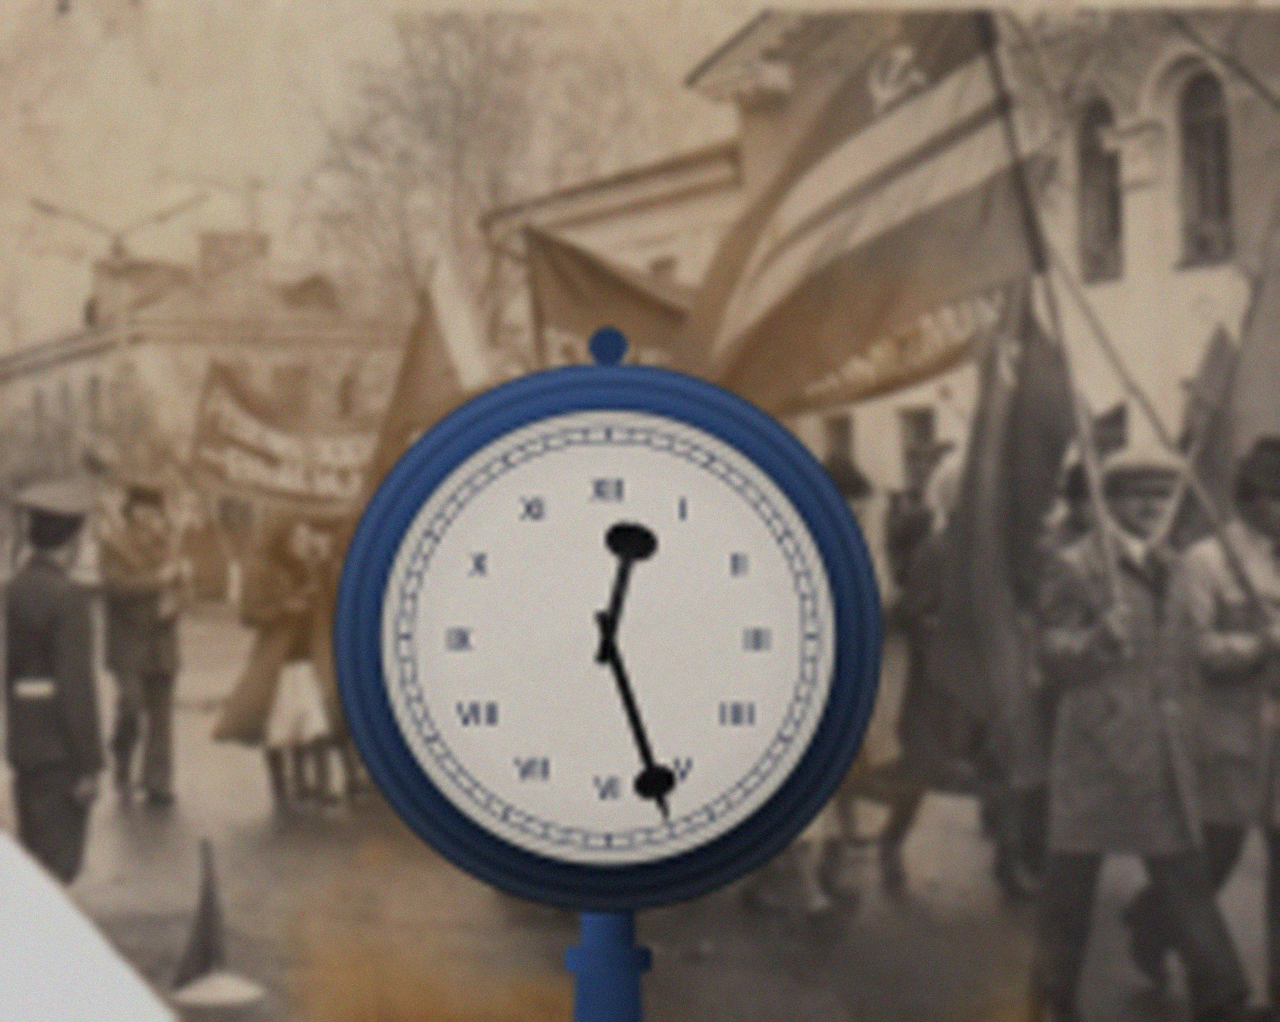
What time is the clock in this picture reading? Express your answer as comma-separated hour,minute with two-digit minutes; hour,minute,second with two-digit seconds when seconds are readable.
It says 12,27
